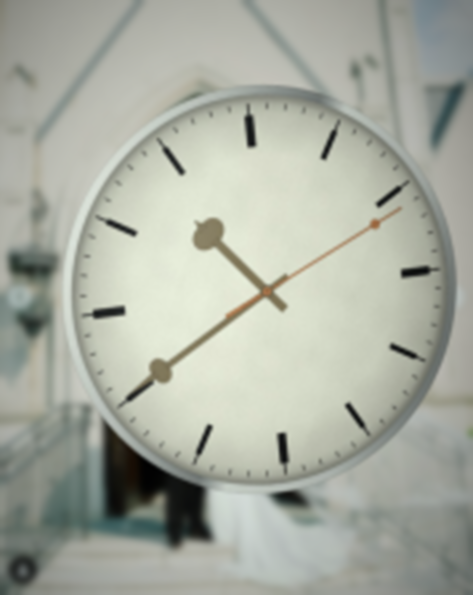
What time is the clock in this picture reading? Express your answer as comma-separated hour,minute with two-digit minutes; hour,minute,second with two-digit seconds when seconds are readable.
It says 10,40,11
